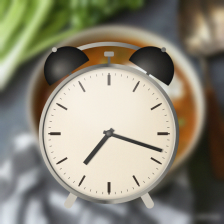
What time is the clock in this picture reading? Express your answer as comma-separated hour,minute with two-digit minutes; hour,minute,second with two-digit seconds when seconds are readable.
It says 7,18
